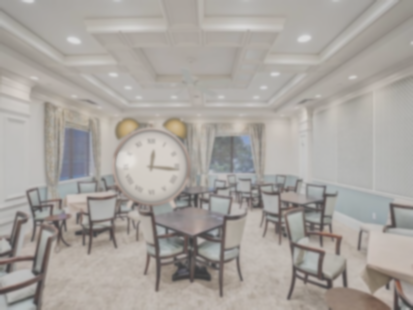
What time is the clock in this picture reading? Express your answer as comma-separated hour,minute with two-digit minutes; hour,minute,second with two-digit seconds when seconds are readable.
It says 12,16
